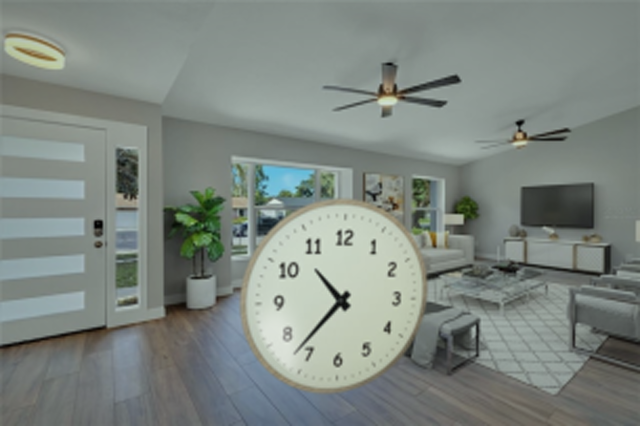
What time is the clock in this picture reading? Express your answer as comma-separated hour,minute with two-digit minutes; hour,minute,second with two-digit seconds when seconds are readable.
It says 10,37
